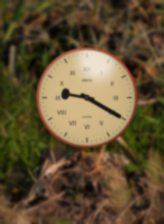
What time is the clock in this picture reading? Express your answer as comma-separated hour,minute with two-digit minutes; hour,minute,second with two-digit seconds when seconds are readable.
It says 9,20
